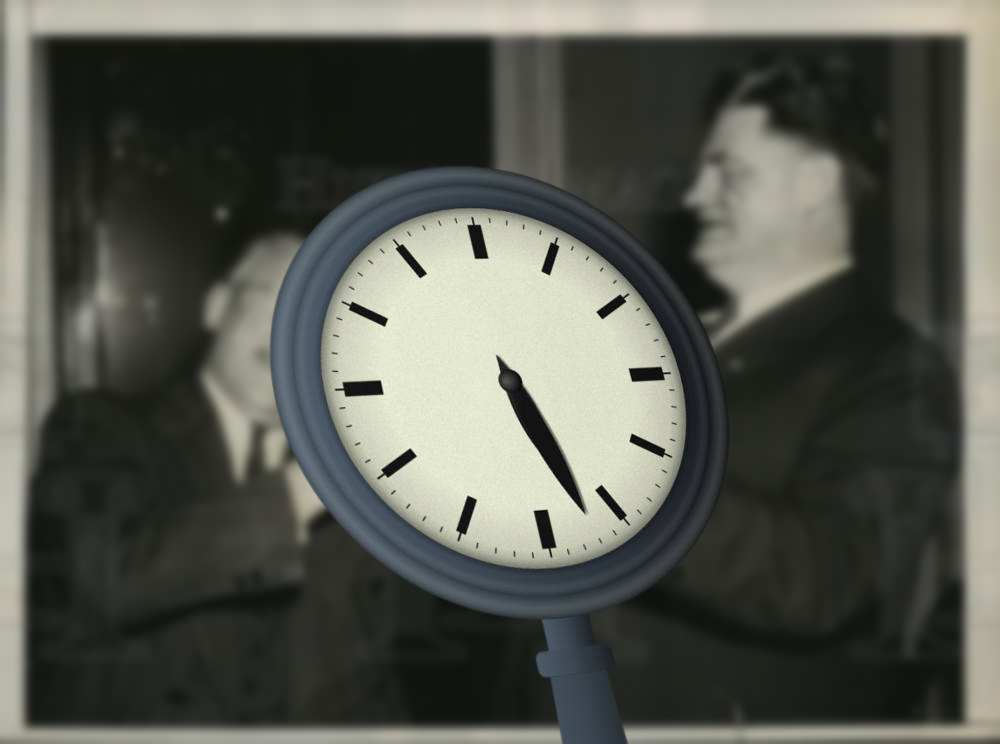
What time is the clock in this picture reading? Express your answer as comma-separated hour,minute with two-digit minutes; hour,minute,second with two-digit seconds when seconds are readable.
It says 5,27
